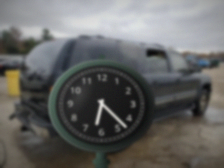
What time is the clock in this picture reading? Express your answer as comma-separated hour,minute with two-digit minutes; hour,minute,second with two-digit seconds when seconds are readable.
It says 6,23
